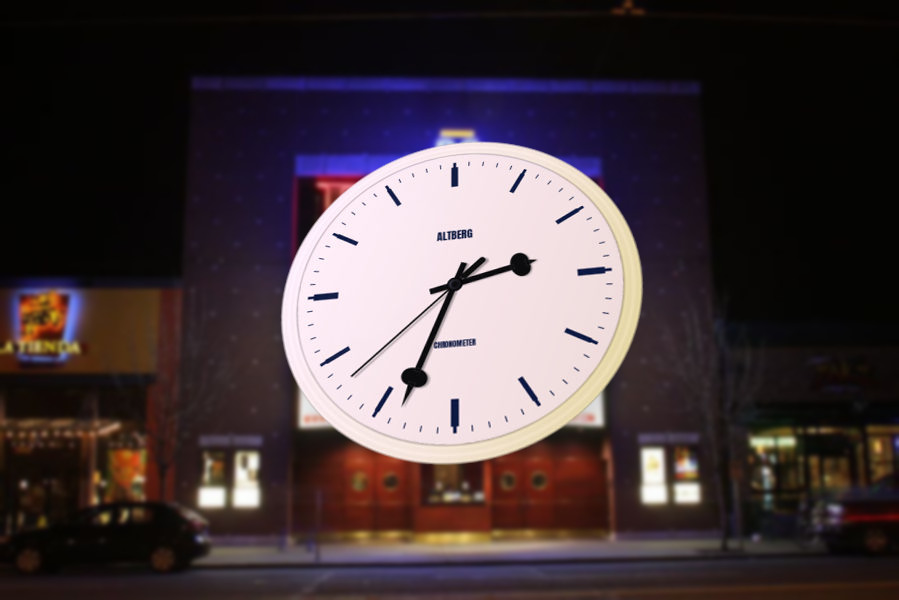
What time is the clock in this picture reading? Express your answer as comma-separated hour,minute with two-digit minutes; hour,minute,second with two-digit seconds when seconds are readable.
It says 2,33,38
